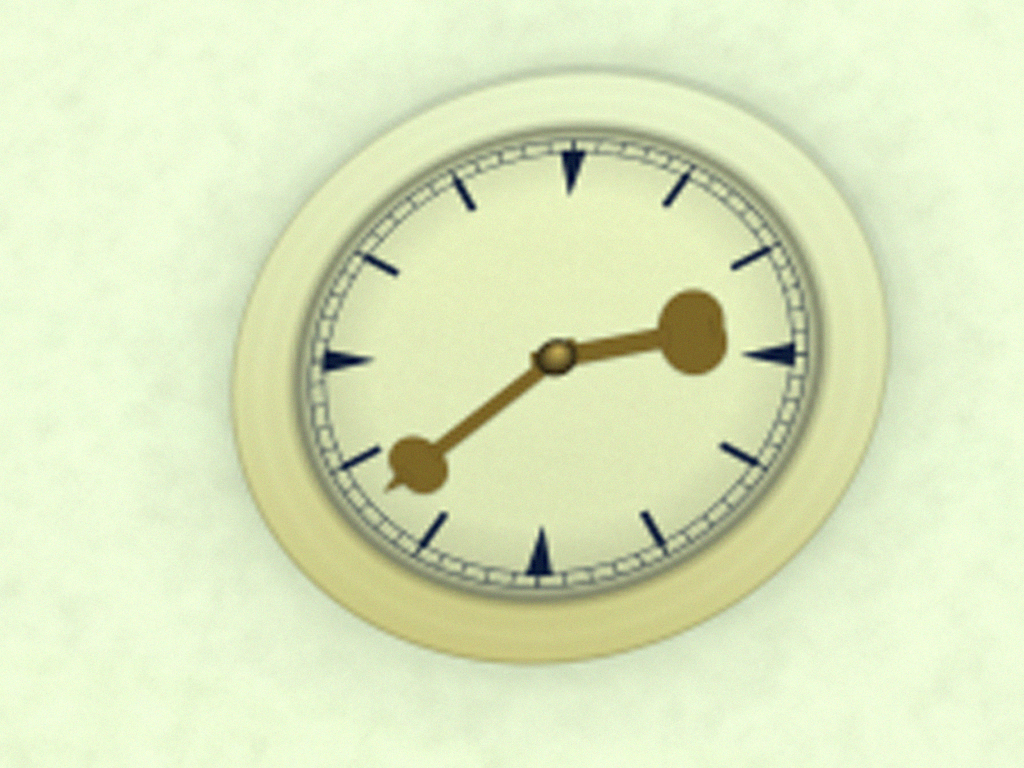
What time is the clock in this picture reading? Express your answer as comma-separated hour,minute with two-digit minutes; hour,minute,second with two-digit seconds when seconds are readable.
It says 2,38
